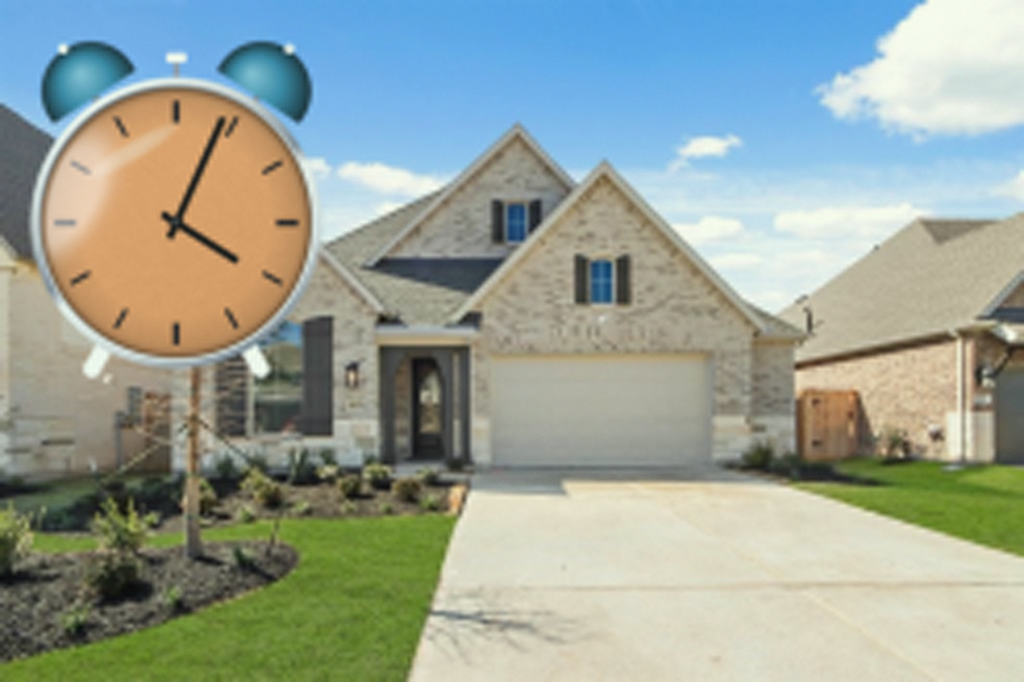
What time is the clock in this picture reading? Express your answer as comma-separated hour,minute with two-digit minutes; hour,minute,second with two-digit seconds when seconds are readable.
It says 4,04
